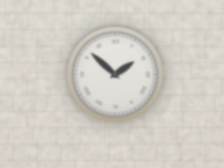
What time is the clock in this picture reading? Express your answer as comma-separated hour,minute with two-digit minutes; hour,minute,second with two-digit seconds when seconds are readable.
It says 1,52
